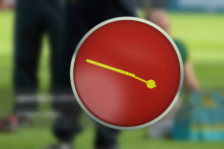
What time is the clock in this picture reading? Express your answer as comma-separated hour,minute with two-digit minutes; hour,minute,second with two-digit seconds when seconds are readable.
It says 3,48
